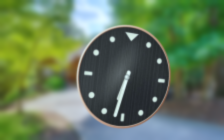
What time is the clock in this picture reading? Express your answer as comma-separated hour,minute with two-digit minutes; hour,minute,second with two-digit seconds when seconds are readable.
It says 6,32
